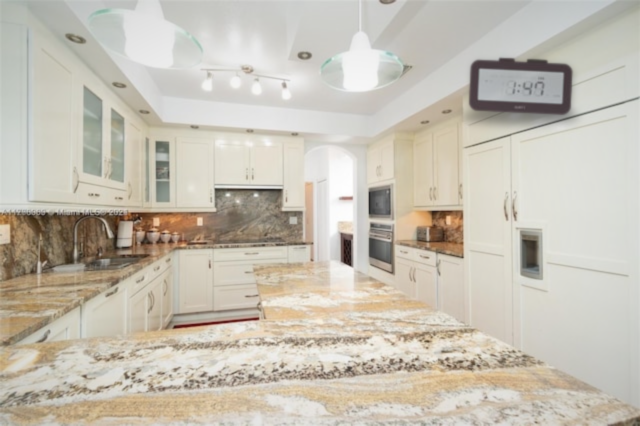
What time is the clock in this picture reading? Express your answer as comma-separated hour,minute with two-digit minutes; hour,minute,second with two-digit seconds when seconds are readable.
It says 1,47
